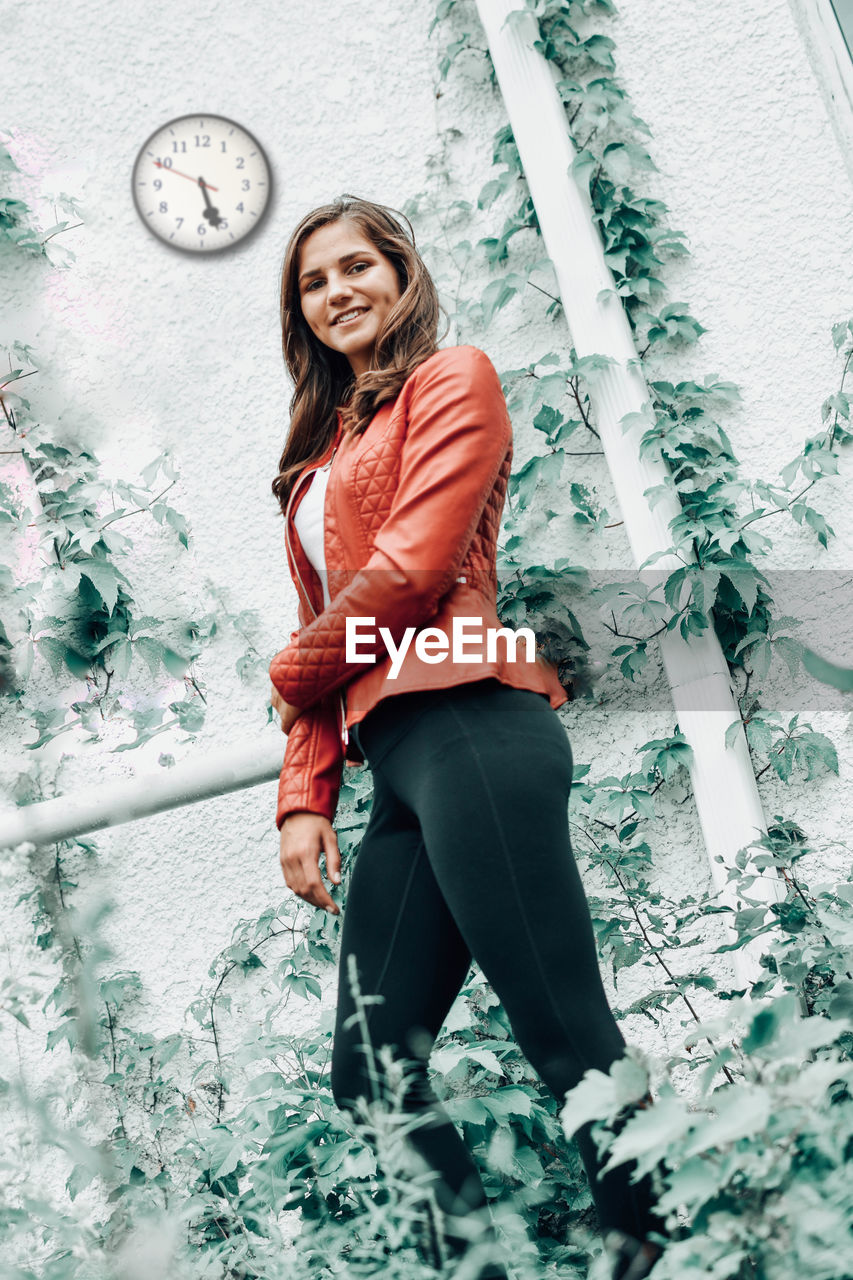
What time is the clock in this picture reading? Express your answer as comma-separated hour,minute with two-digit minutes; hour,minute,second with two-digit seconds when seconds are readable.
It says 5,26,49
